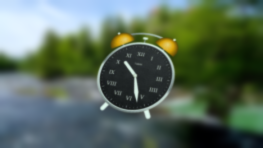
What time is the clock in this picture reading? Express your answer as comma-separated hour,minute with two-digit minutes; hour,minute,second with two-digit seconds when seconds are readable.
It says 10,27
